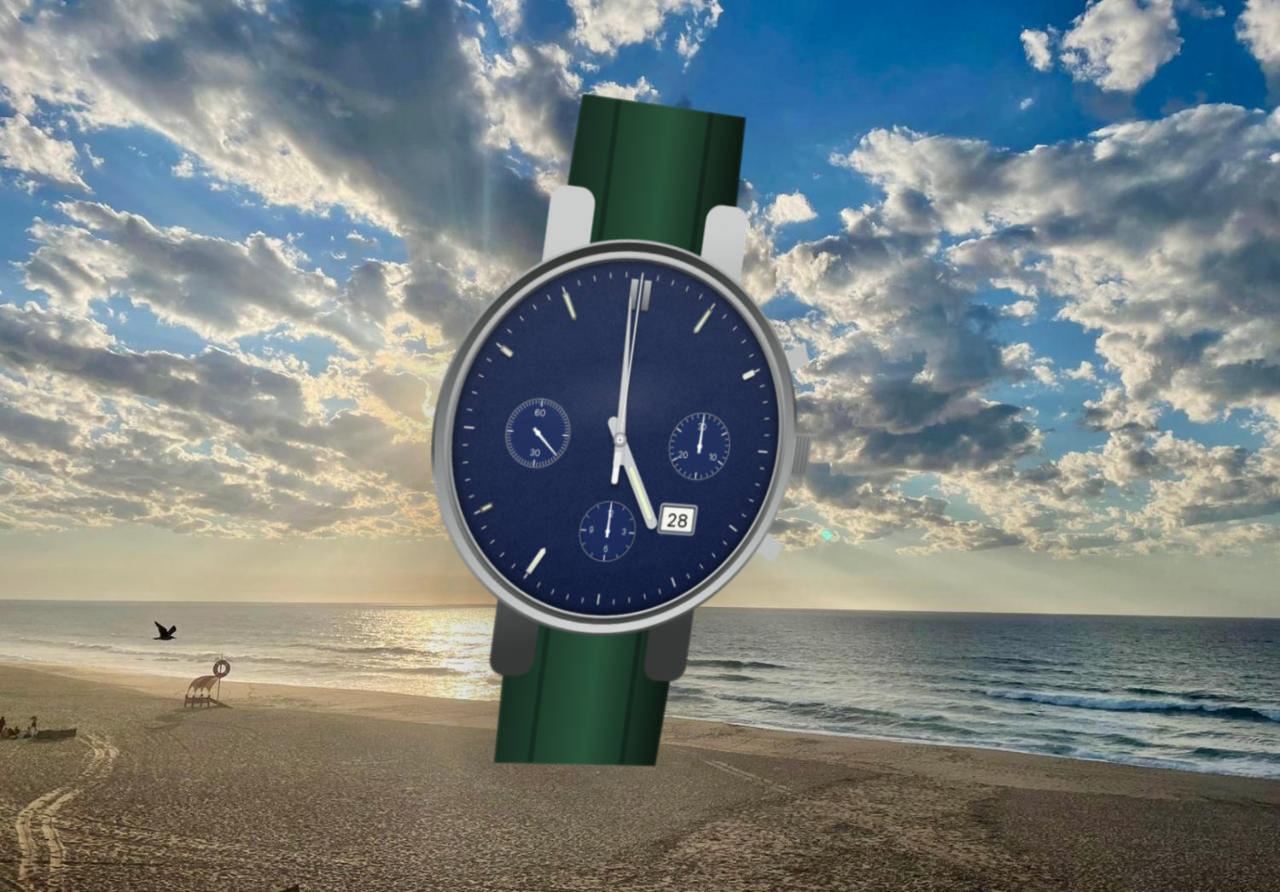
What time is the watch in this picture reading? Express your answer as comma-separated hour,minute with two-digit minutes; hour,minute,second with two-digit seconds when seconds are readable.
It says 4,59,22
